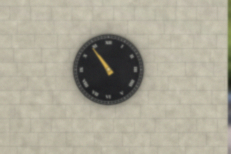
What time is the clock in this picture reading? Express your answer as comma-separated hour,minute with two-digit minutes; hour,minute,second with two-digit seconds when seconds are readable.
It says 10,54
